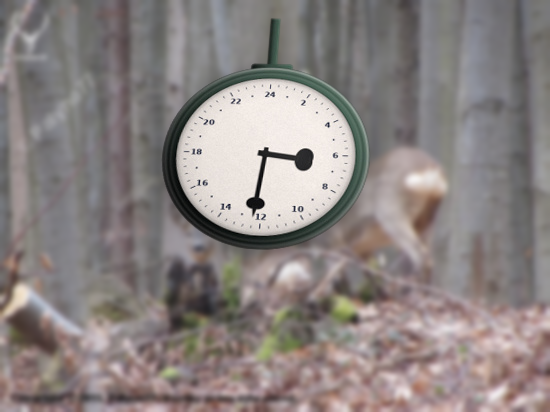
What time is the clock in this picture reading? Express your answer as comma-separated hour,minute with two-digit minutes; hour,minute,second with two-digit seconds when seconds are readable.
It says 6,31
